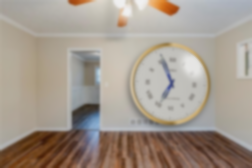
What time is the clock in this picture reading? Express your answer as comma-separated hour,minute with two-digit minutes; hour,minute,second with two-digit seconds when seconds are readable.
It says 6,56
